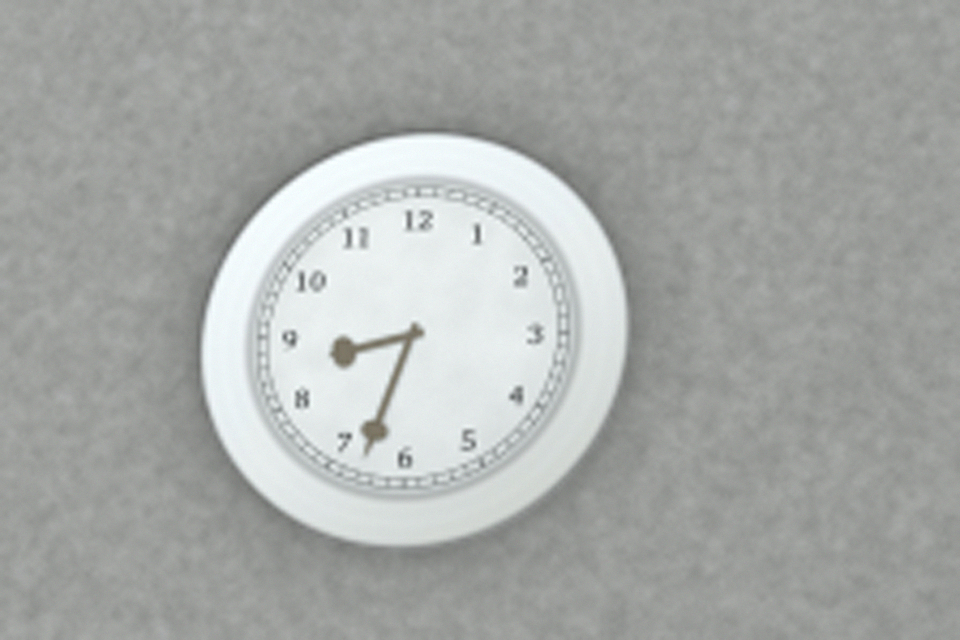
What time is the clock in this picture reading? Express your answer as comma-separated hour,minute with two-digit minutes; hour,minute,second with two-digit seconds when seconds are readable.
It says 8,33
